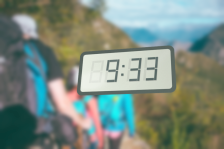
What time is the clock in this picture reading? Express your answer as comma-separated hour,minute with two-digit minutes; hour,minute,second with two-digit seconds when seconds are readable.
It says 9,33
